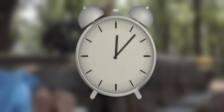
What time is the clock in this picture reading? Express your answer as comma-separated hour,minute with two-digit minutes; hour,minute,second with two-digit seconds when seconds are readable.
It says 12,07
